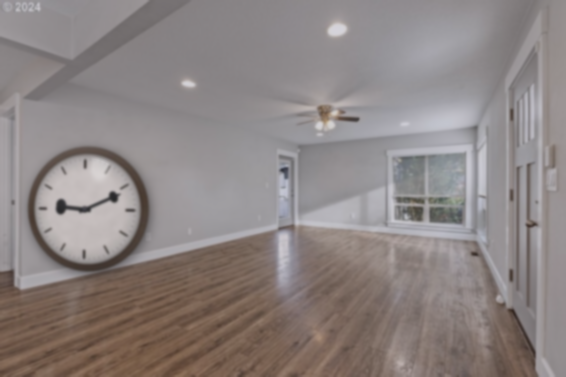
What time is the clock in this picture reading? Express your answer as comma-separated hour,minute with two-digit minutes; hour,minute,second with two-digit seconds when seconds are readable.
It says 9,11
